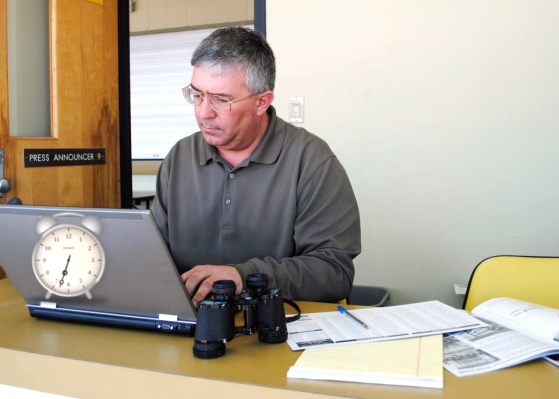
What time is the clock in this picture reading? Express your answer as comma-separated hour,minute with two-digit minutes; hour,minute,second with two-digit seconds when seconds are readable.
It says 6,33
